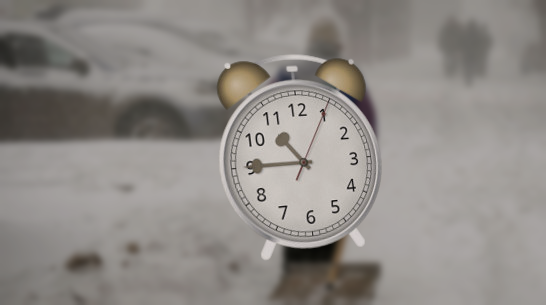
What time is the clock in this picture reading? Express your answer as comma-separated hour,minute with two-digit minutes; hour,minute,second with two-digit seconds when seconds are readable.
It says 10,45,05
